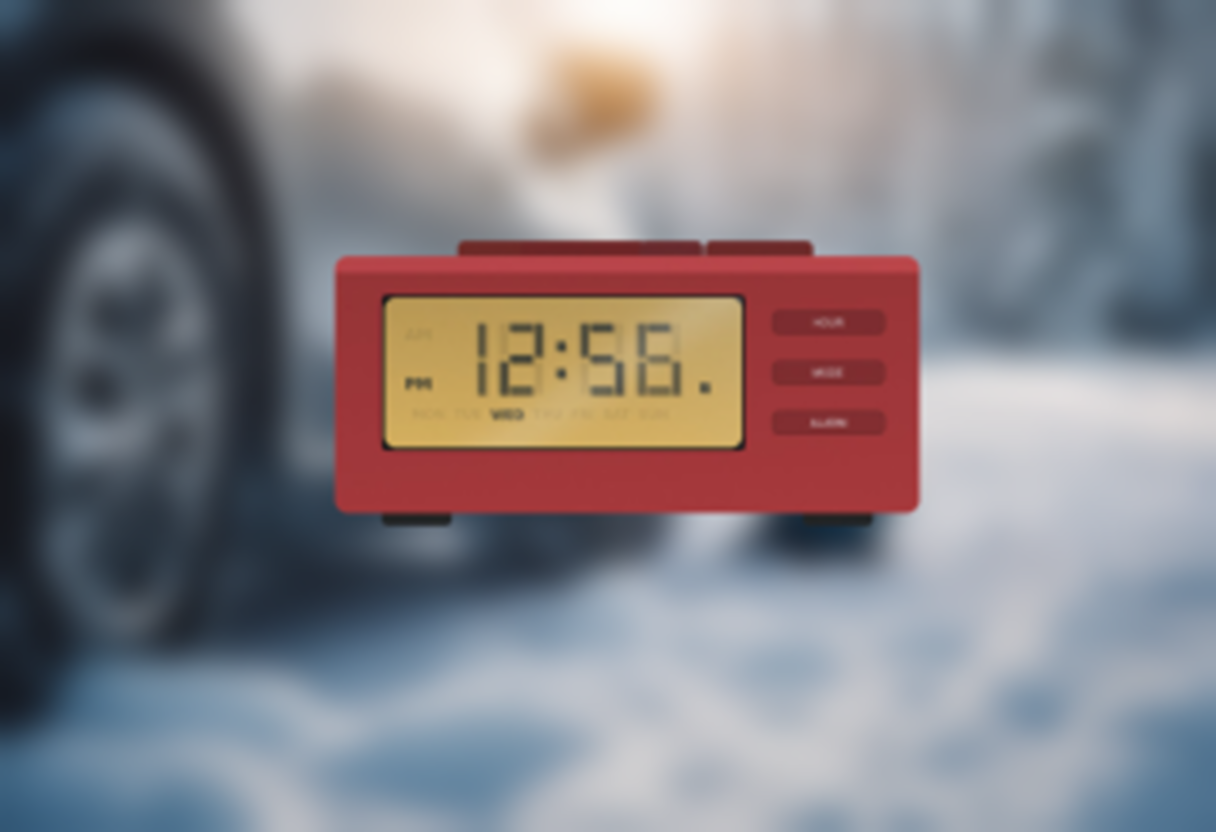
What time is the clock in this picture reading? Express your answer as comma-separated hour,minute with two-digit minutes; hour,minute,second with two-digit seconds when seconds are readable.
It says 12,56
